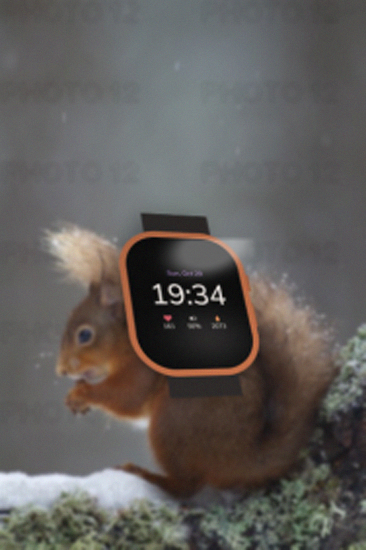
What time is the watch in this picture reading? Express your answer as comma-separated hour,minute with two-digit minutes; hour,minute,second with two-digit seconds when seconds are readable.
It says 19,34
